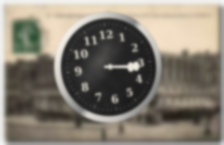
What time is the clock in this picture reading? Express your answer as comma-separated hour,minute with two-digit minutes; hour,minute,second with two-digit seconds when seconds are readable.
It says 3,16
